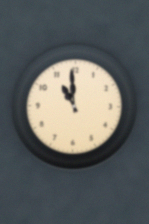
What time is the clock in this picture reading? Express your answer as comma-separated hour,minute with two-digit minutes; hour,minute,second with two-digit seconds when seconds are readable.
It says 10,59
